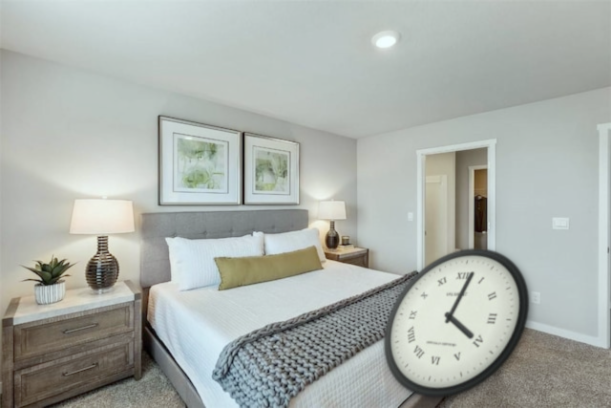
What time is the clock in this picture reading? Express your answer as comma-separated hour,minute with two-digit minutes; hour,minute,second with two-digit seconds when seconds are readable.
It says 4,02
